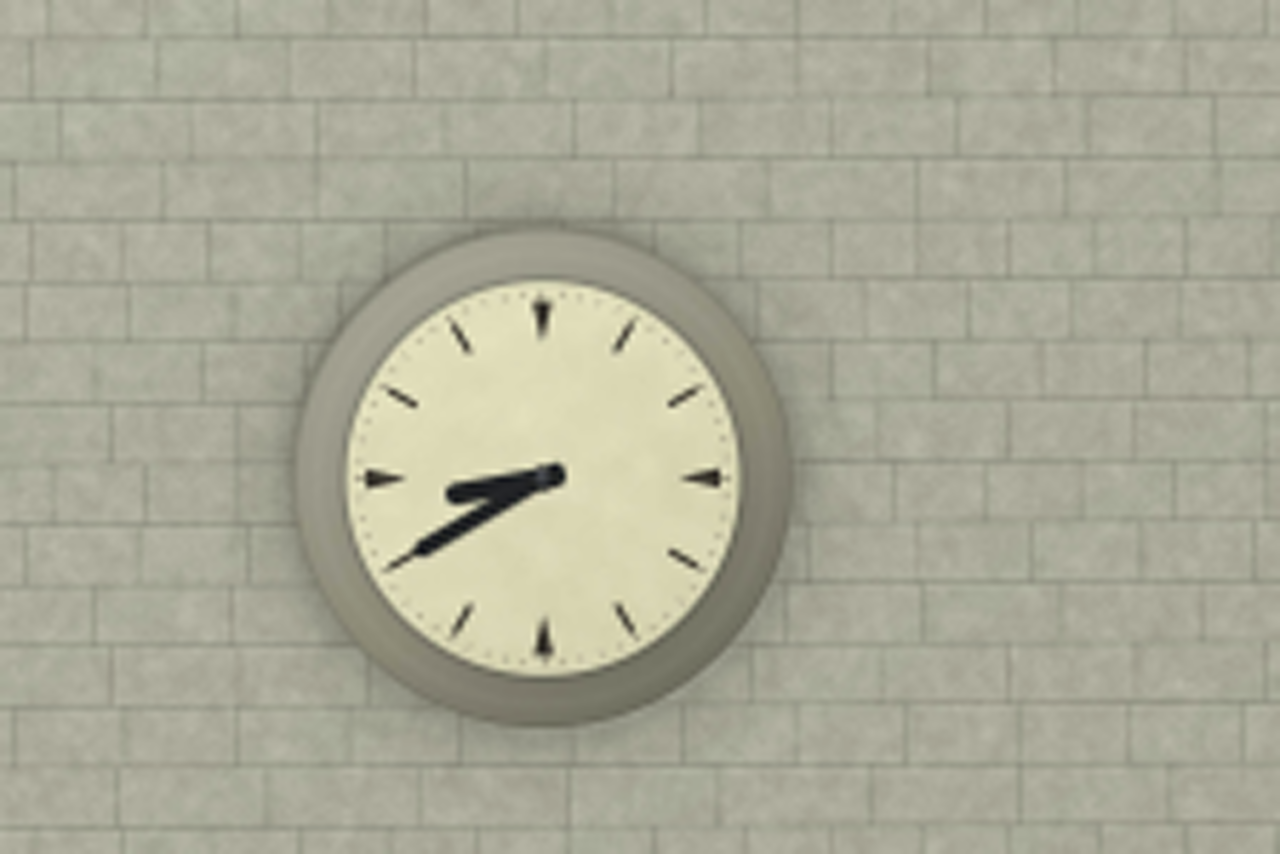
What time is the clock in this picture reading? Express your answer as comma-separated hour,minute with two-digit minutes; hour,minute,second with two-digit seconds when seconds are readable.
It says 8,40
